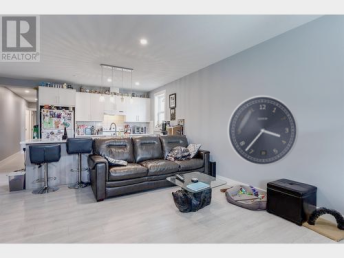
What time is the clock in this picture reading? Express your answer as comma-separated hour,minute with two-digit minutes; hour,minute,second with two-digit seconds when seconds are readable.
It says 3,37
